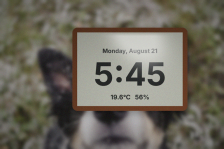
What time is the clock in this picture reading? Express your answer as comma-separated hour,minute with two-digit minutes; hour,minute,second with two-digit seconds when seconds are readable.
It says 5,45
